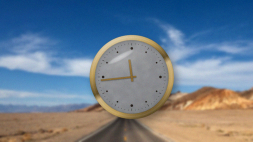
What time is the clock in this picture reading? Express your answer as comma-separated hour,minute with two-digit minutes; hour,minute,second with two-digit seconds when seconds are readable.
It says 11,44
